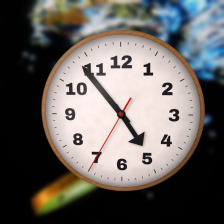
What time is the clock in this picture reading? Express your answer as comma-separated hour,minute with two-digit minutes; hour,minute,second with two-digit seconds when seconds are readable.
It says 4,53,35
